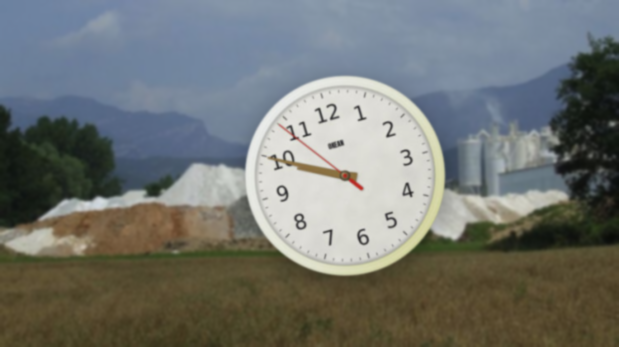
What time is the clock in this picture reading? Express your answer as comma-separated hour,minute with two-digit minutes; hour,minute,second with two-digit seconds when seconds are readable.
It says 9,49,54
